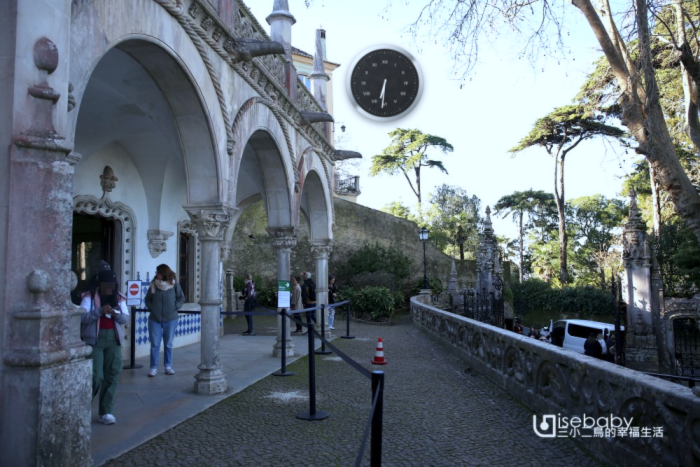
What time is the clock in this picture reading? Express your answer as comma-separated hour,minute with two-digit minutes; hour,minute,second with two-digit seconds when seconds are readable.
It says 6,31
